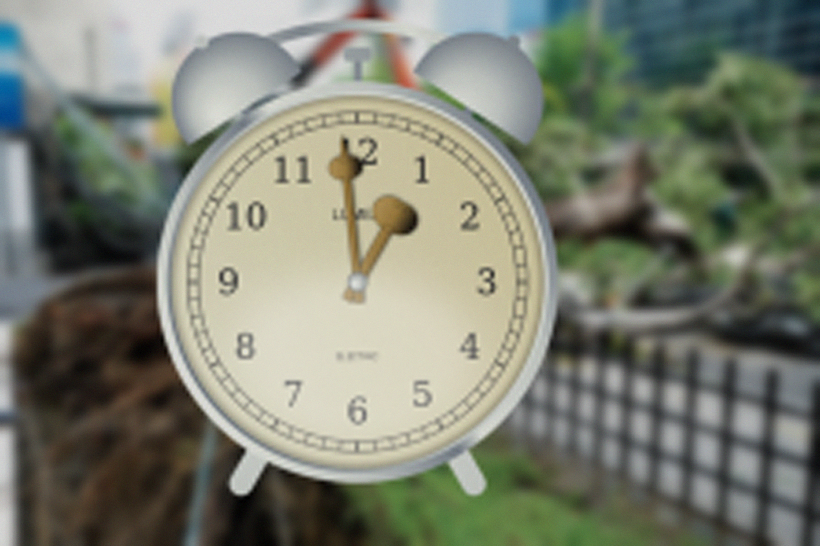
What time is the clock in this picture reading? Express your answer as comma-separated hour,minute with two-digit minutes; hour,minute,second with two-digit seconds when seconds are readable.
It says 12,59
